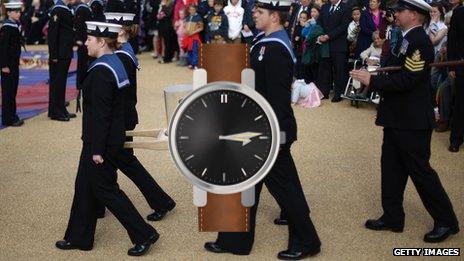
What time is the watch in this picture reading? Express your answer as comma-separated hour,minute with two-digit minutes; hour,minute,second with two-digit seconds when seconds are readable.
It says 3,14
